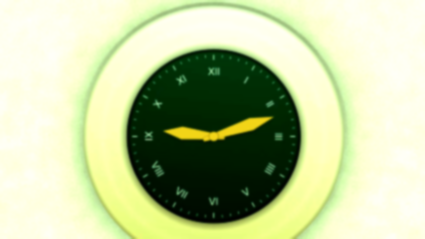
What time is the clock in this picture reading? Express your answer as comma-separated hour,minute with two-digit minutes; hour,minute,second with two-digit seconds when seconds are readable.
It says 9,12
